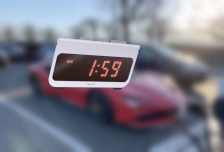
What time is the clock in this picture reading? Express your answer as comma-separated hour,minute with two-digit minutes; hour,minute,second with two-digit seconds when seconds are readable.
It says 1,59
